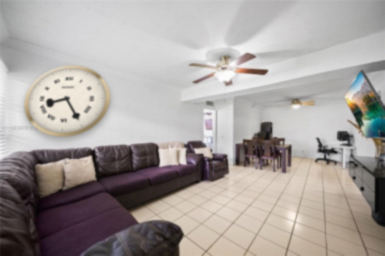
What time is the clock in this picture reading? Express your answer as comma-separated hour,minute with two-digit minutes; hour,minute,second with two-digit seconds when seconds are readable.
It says 8,25
